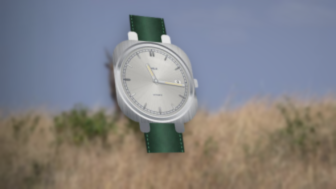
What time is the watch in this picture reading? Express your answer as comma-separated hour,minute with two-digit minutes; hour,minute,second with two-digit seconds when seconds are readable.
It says 11,16
